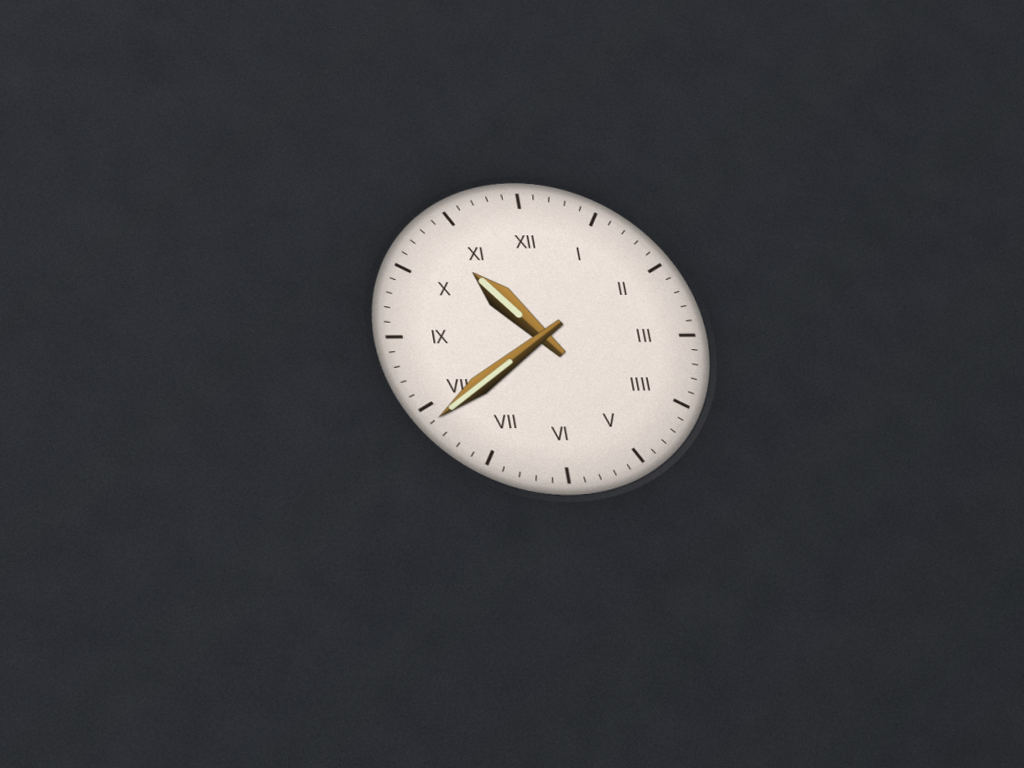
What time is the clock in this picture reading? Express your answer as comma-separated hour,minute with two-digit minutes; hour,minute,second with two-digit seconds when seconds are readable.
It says 10,39
